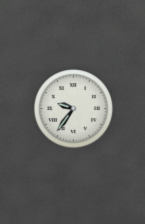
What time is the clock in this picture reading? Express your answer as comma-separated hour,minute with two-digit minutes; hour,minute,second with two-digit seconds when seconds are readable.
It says 9,36
